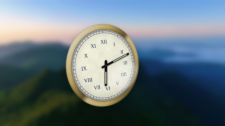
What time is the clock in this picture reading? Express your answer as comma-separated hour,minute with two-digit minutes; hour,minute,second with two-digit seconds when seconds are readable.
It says 6,12
